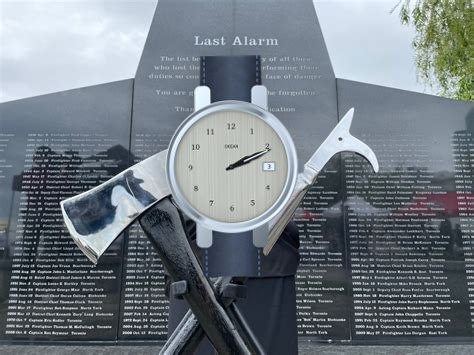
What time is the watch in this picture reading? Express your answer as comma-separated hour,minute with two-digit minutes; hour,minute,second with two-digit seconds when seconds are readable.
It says 2,11
